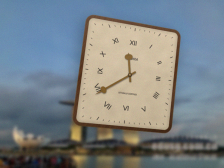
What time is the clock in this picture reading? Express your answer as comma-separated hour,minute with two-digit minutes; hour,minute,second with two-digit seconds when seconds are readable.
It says 11,39
